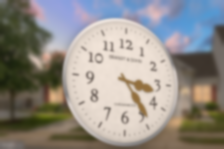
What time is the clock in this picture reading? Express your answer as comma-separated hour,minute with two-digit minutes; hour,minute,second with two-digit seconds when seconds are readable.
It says 3,24
